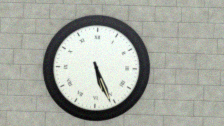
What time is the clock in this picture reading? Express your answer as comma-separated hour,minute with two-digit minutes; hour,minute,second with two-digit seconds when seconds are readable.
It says 5,26
